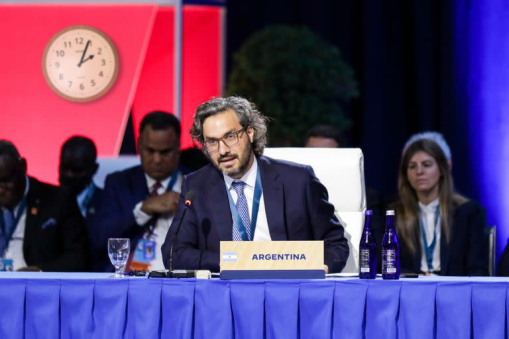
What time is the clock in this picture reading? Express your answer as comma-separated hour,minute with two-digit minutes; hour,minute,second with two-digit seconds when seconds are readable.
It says 2,04
